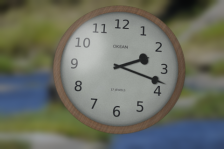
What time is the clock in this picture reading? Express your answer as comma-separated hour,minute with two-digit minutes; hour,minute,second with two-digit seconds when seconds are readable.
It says 2,18
